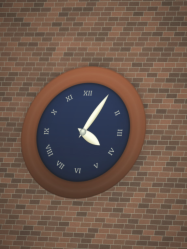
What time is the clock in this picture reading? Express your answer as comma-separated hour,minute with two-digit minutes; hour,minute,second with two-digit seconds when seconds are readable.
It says 4,05
